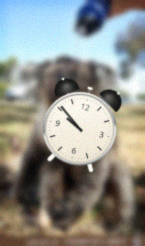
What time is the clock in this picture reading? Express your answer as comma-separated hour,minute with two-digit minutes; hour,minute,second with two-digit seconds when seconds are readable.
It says 9,51
